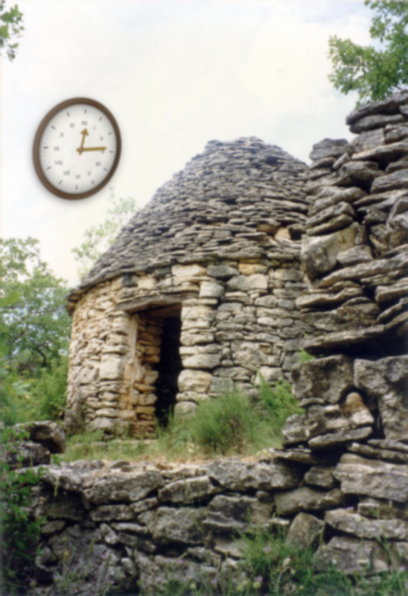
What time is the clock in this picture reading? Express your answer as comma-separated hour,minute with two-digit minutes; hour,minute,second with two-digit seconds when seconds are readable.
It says 12,14
